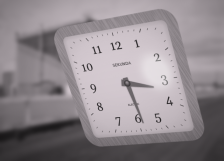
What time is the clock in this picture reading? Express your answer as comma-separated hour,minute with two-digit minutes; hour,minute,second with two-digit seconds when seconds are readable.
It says 3,29
